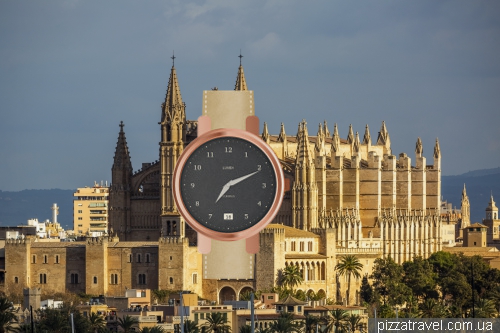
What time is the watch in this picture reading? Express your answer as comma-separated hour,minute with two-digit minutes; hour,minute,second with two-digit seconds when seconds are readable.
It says 7,11
